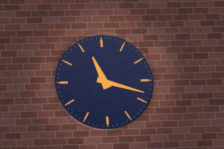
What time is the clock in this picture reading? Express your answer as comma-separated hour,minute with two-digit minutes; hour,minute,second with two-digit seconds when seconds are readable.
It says 11,18
